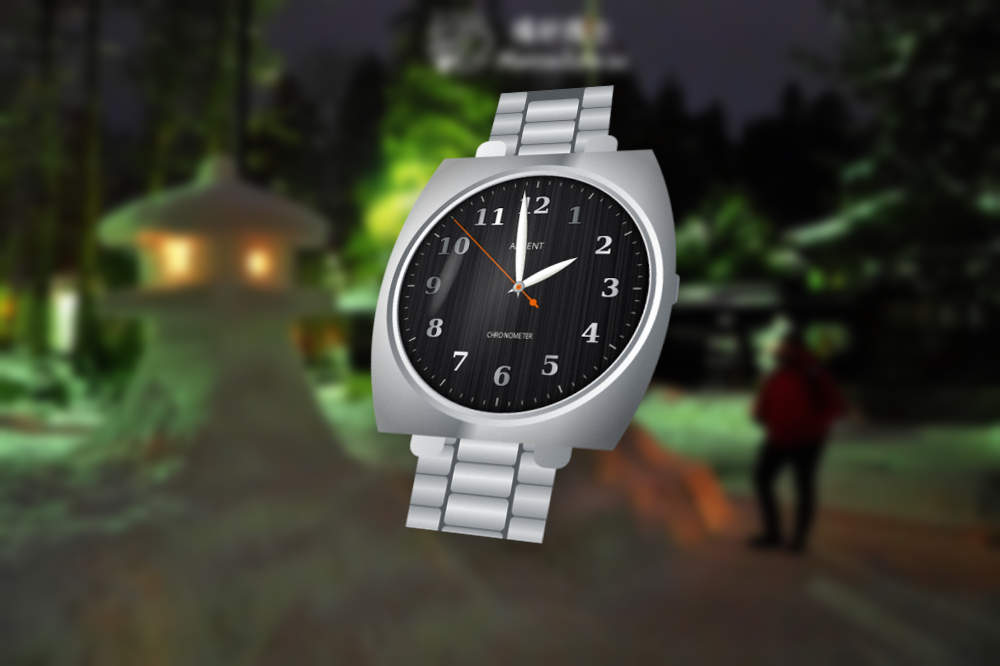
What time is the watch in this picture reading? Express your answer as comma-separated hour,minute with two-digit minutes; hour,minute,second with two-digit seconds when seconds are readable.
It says 1,58,52
